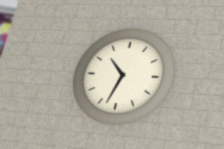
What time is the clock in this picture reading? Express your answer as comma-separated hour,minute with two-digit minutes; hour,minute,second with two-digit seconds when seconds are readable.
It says 10,33
